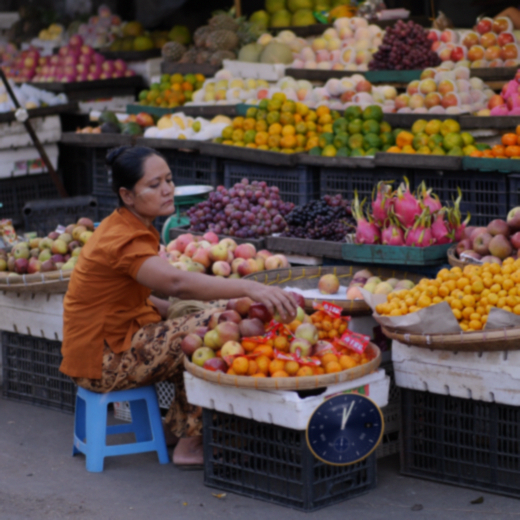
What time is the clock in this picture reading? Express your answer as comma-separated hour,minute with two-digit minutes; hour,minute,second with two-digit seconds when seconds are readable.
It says 12,03
